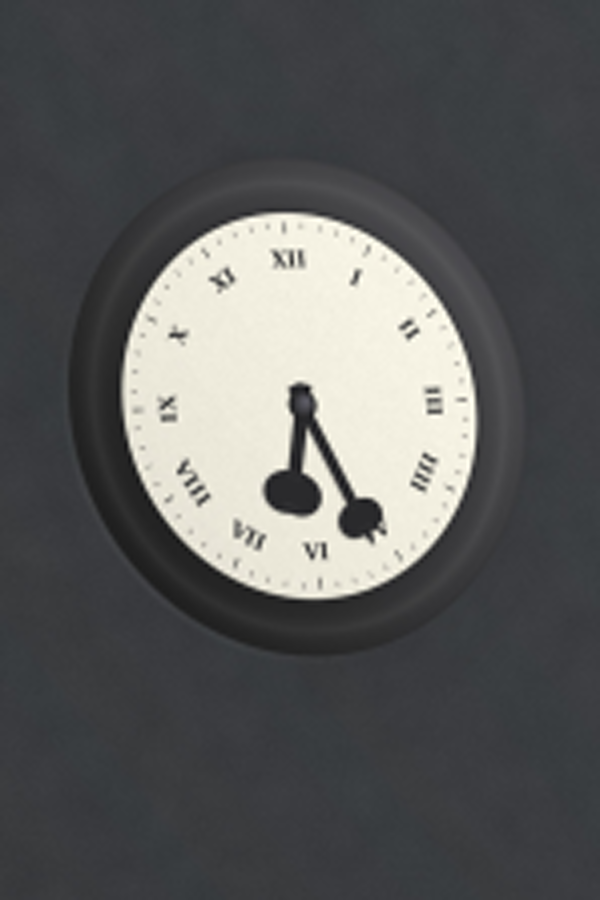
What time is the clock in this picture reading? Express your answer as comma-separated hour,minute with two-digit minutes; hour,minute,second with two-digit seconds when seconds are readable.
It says 6,26
